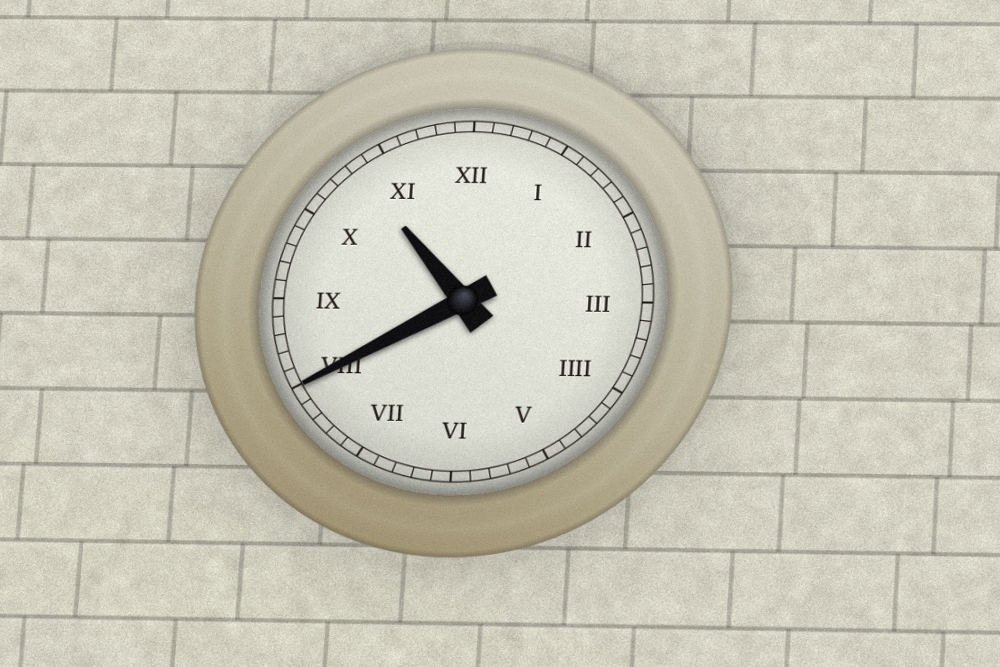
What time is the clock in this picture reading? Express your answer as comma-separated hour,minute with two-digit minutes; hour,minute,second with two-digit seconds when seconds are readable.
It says 10,40
